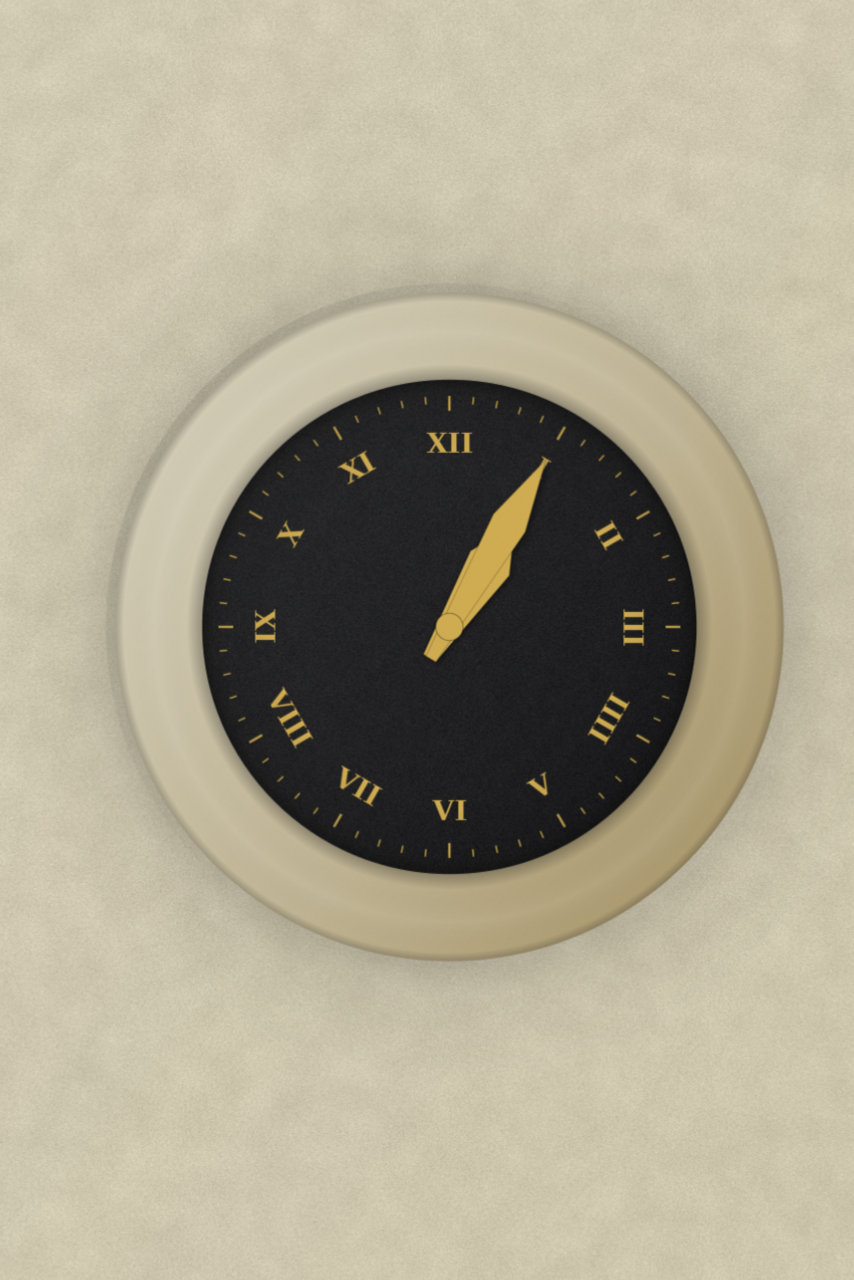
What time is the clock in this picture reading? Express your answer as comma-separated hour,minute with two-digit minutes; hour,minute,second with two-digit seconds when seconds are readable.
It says 1,05
